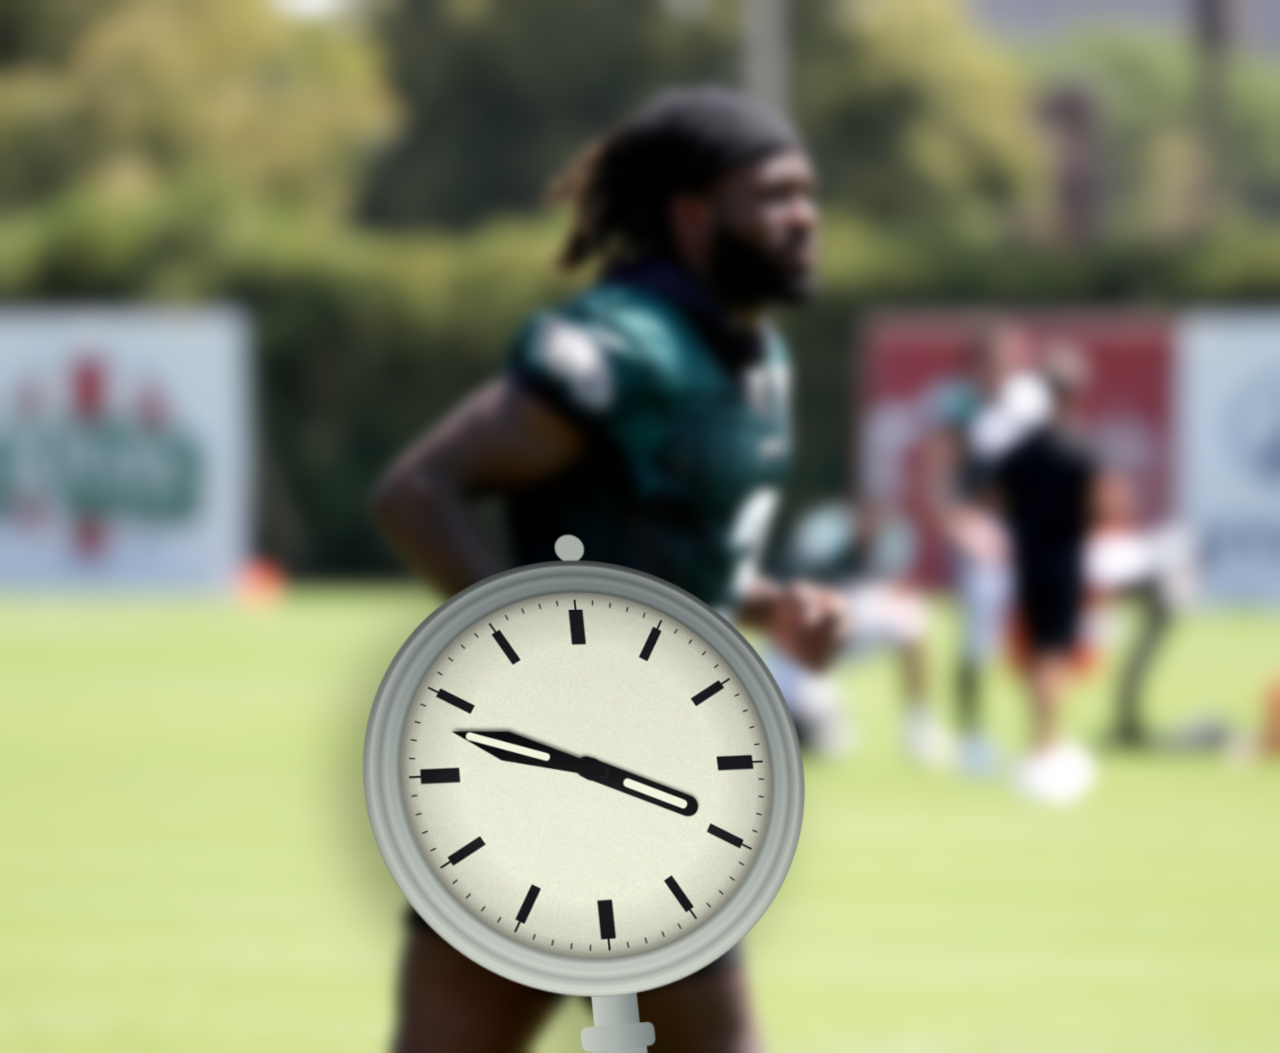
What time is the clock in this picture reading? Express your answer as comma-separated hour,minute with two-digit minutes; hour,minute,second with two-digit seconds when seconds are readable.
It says 3,48
